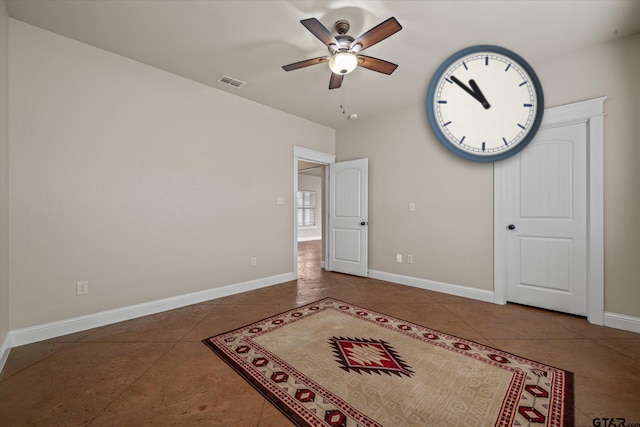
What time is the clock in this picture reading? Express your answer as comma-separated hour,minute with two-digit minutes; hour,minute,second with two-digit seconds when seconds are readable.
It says 10,51
